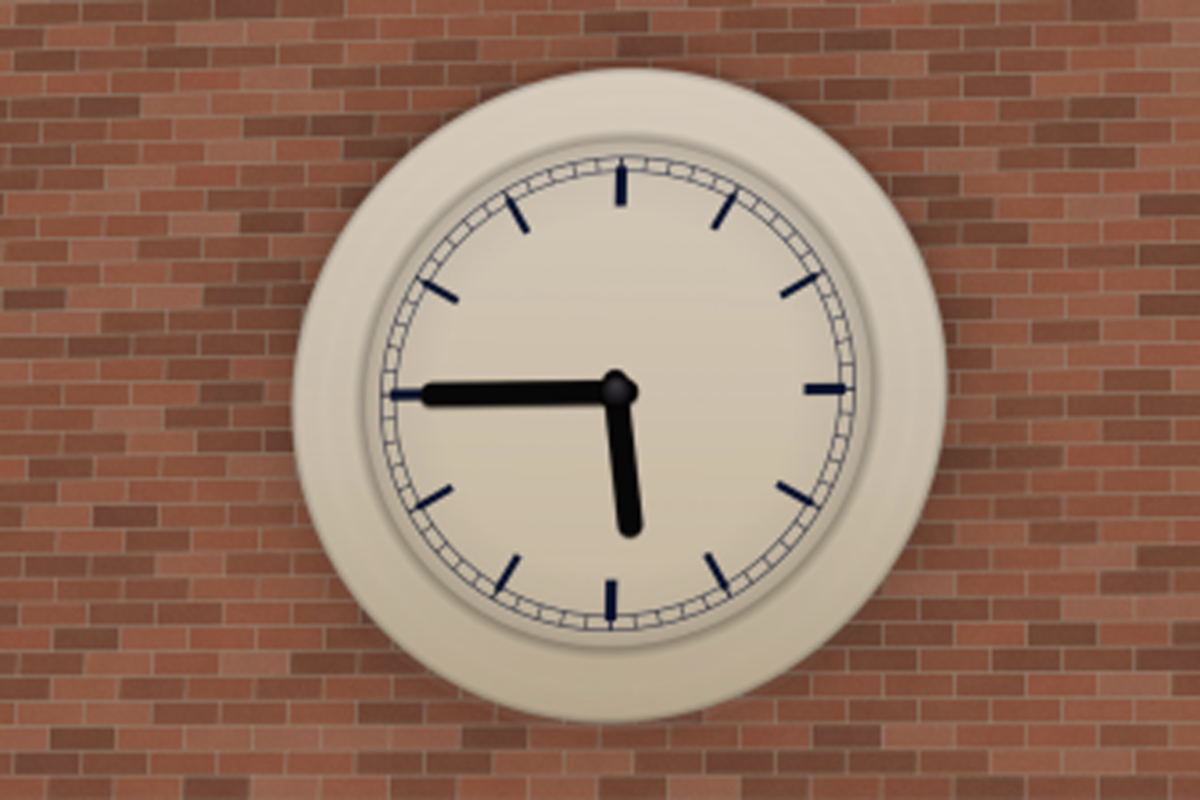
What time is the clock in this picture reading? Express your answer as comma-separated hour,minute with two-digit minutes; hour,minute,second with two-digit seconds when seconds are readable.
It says 5,45
